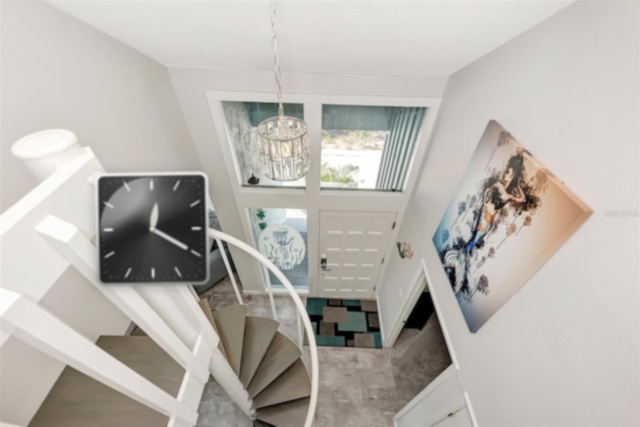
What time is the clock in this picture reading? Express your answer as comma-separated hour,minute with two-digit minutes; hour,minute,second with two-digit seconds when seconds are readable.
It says 12,20
